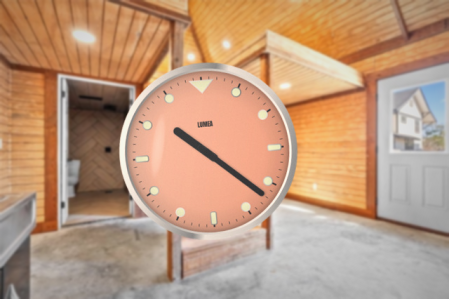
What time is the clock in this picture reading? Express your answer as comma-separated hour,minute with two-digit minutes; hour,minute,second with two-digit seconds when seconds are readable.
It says 10,22
